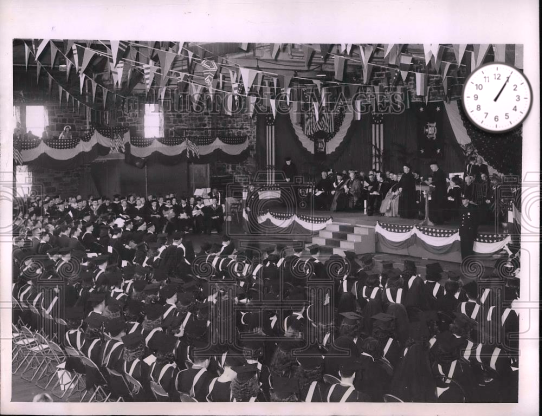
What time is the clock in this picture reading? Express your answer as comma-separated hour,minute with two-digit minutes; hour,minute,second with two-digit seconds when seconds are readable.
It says 1,05
